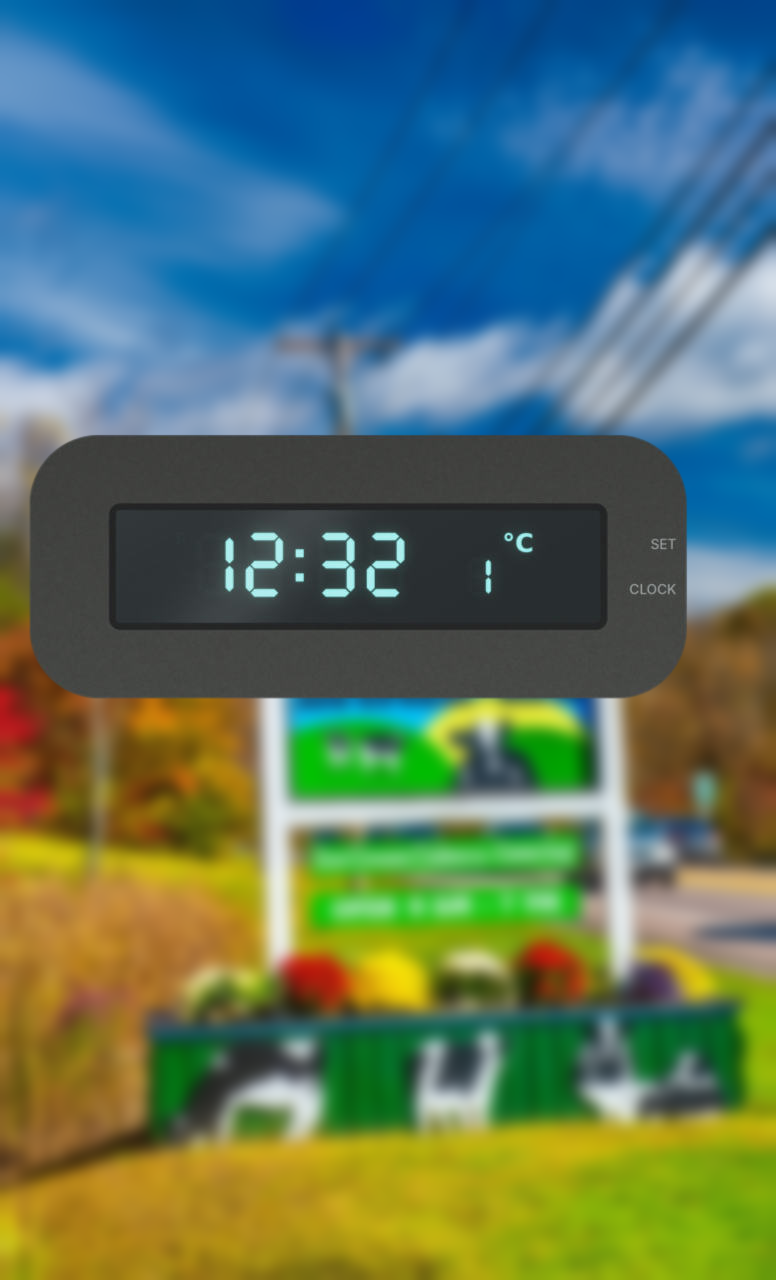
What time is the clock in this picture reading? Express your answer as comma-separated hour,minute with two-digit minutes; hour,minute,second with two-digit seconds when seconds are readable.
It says 12,32
